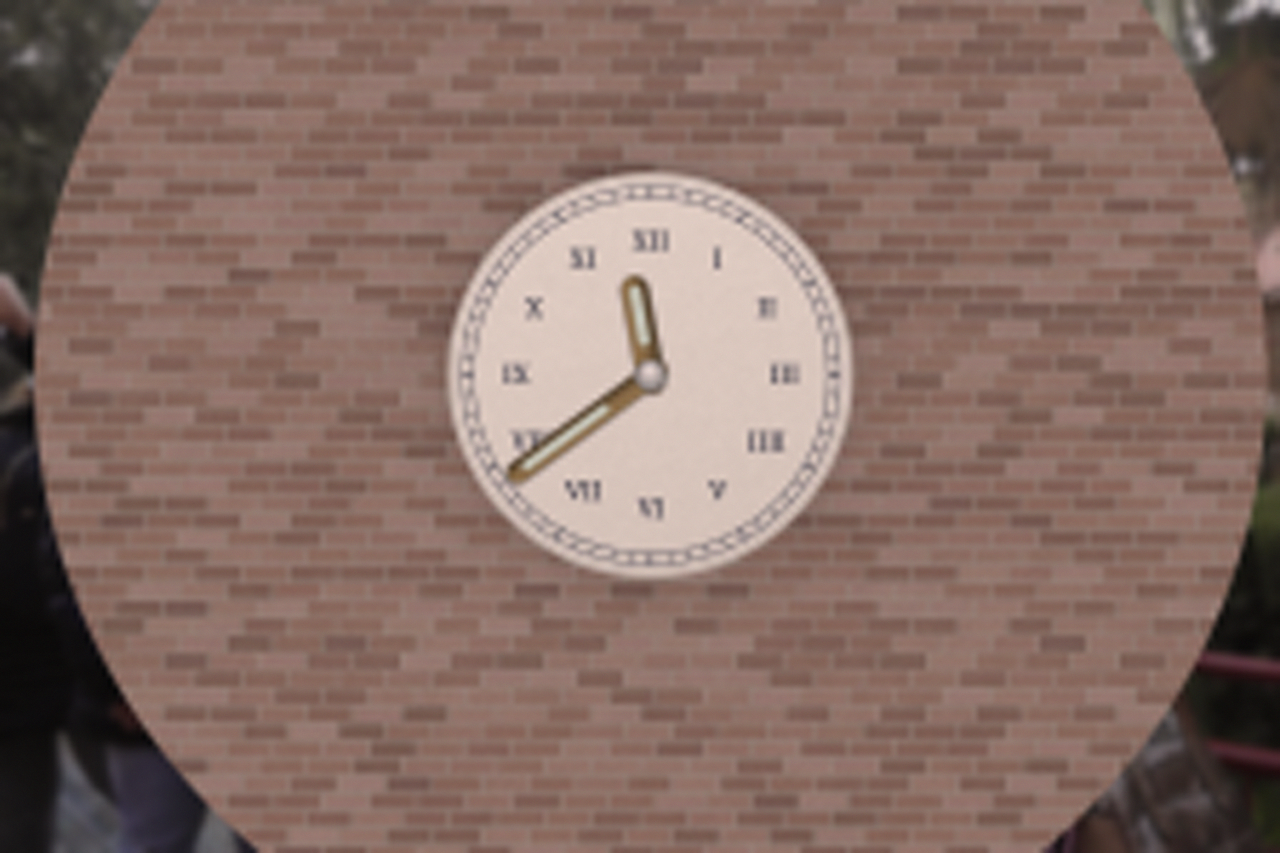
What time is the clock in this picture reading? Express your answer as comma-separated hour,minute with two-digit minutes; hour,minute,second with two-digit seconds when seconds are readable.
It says 11,39
